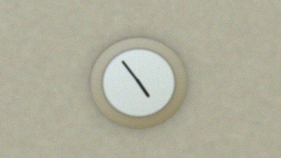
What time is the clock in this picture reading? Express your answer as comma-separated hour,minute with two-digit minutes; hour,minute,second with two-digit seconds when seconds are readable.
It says 4,54
